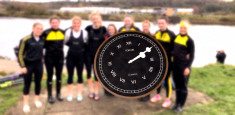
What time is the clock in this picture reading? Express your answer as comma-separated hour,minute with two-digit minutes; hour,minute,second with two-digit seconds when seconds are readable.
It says 2,10
